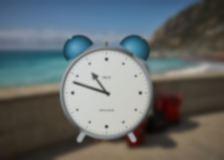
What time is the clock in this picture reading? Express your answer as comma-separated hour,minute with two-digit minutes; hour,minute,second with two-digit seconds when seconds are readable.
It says 10,48
